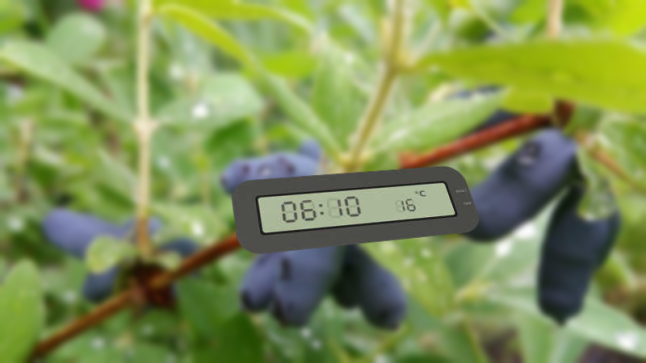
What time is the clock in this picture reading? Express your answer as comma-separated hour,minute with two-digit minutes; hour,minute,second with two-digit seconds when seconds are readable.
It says 6,10
